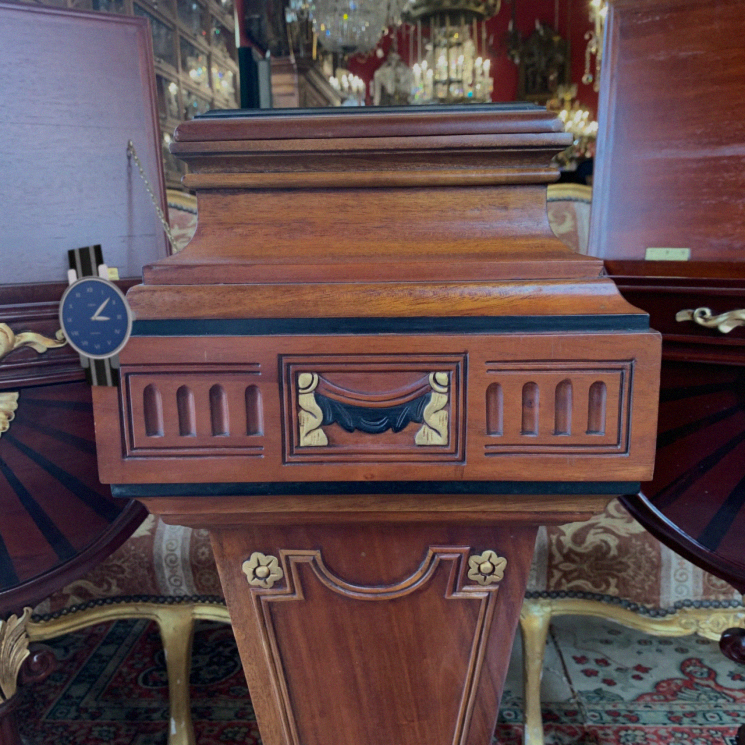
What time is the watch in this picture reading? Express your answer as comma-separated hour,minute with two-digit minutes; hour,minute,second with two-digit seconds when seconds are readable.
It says 3,08
